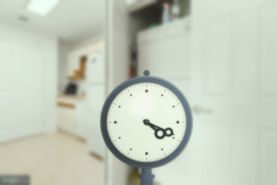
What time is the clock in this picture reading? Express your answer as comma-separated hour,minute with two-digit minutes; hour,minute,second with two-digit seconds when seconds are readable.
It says 4,19
